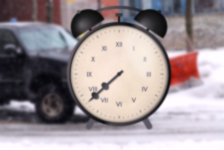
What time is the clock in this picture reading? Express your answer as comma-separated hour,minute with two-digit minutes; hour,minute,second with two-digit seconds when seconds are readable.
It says 7,38
